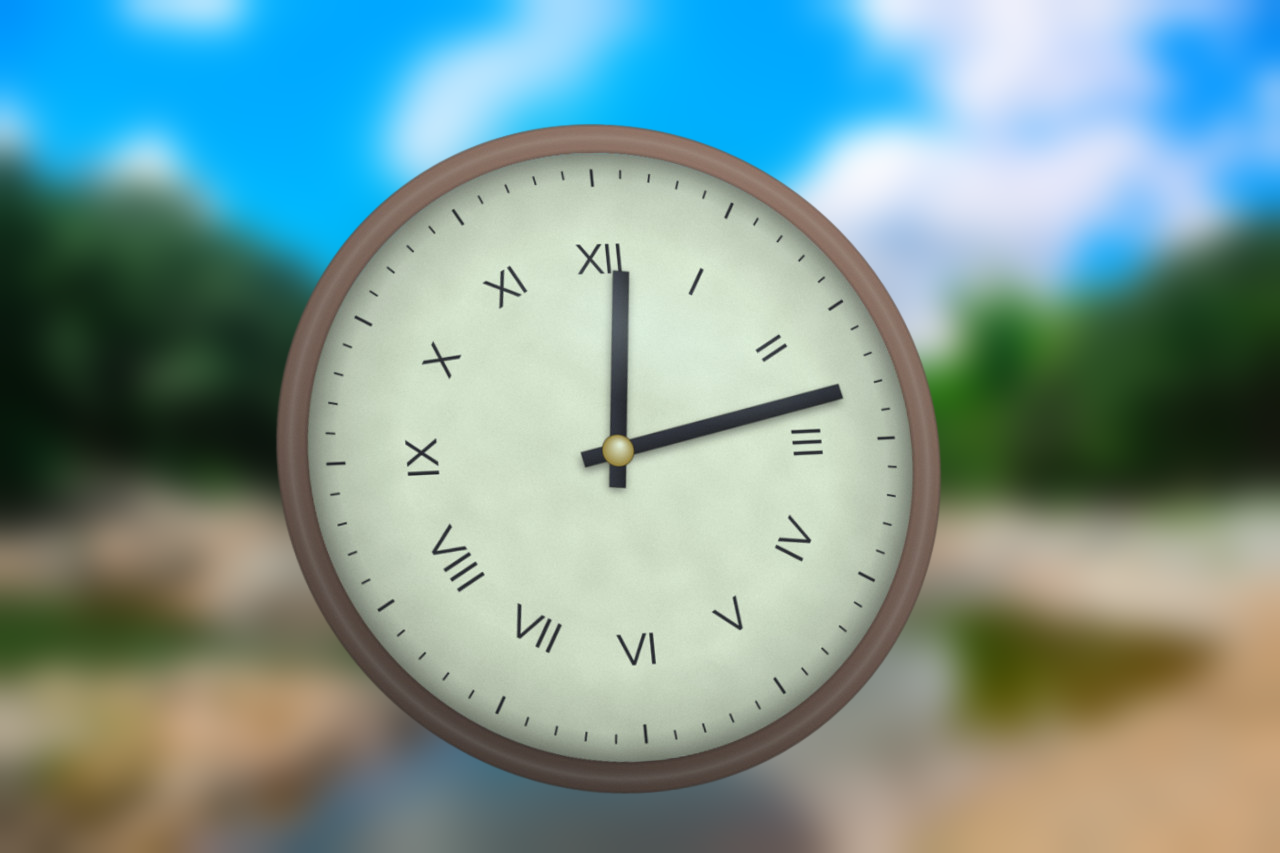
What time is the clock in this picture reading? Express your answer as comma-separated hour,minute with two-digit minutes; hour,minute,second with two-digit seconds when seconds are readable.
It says 12,13
